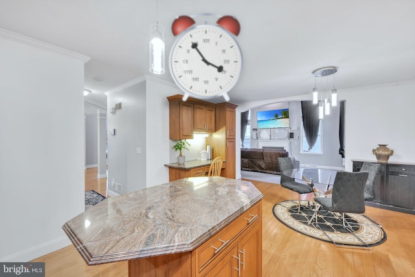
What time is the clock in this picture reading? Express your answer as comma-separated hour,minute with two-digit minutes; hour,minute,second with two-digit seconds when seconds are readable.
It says 3,54
